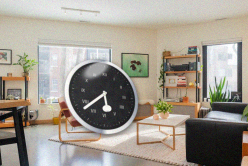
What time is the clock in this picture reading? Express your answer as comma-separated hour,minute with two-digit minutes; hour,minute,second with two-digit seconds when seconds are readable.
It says 5,38
